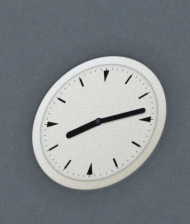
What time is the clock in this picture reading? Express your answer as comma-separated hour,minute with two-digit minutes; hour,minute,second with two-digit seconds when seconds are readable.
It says 8,13
